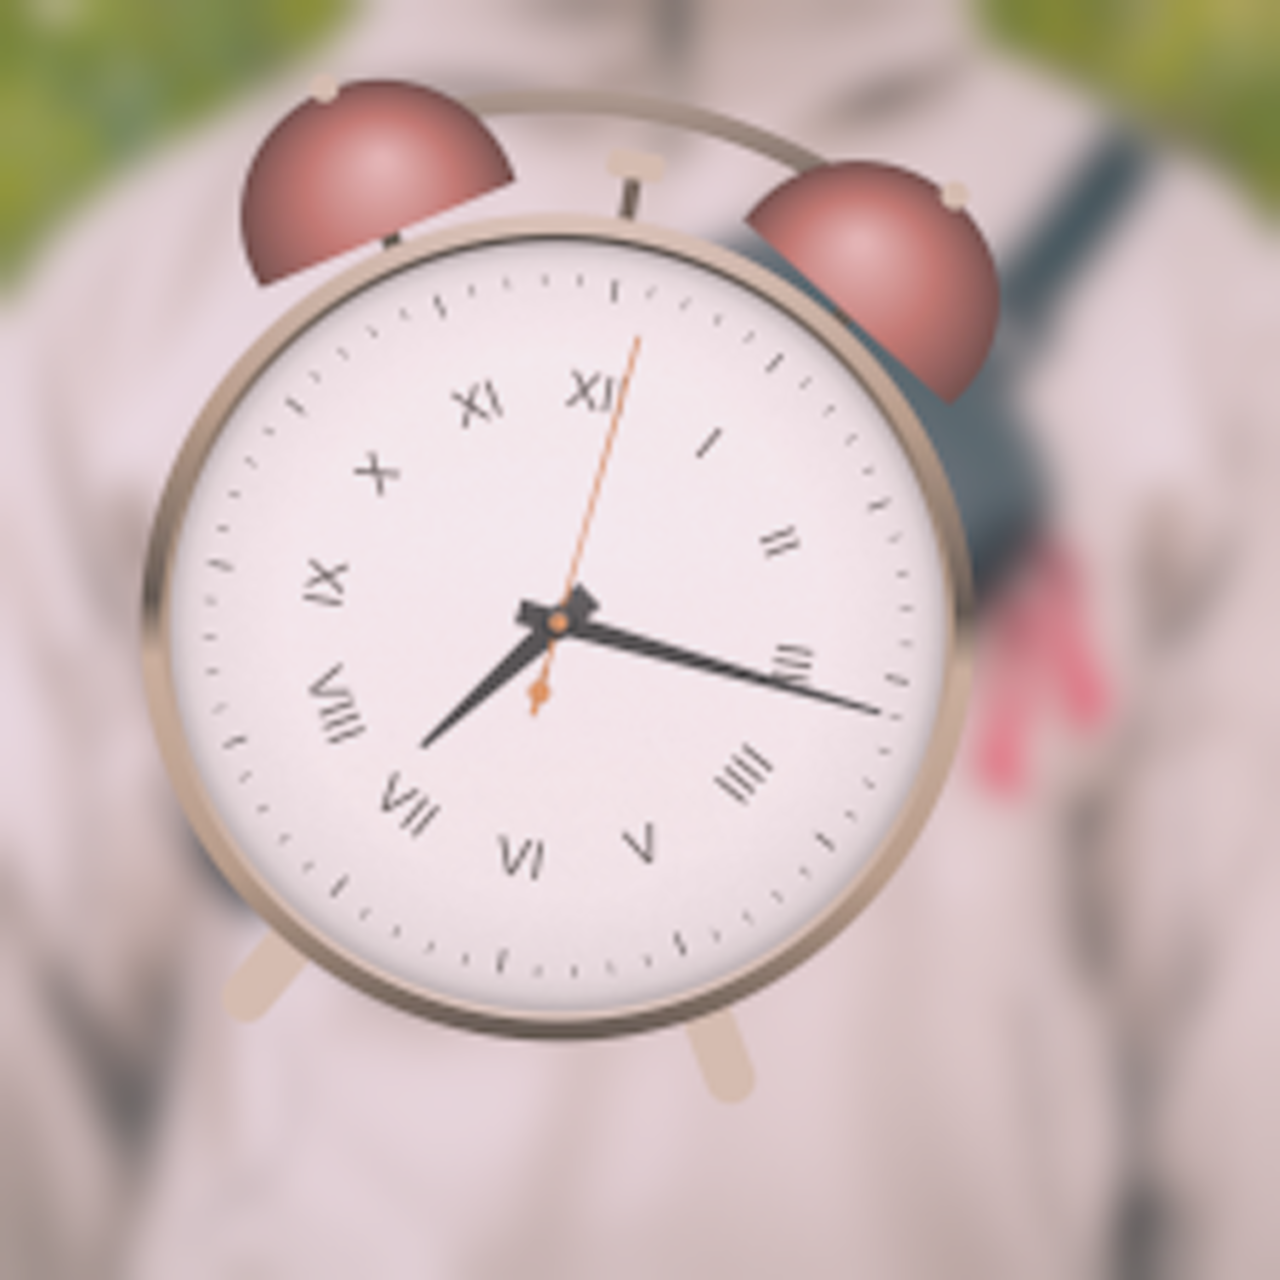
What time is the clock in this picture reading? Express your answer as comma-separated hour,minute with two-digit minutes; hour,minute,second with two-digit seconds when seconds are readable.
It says 7,16,01
